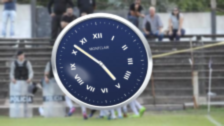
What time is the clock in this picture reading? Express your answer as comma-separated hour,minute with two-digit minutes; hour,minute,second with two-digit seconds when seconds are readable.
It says 4,52
